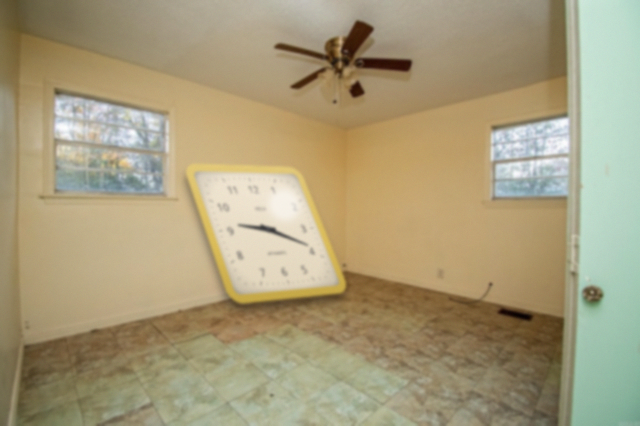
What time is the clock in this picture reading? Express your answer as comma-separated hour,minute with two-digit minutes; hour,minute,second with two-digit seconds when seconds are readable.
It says 9,19
